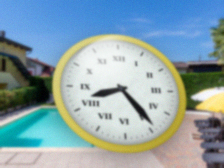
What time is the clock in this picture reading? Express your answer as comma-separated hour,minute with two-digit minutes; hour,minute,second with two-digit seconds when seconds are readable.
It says 8,24
